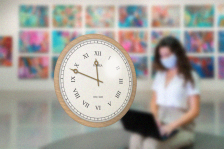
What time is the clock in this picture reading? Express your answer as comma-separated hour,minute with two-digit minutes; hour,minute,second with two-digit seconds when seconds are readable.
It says 11,48
